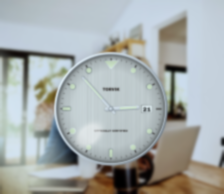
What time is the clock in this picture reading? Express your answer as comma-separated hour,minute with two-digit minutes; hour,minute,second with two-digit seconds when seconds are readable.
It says 2,53
